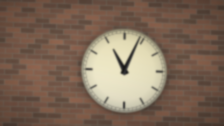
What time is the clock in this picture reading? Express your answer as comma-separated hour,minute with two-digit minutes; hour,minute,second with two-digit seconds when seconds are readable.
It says 11,04
